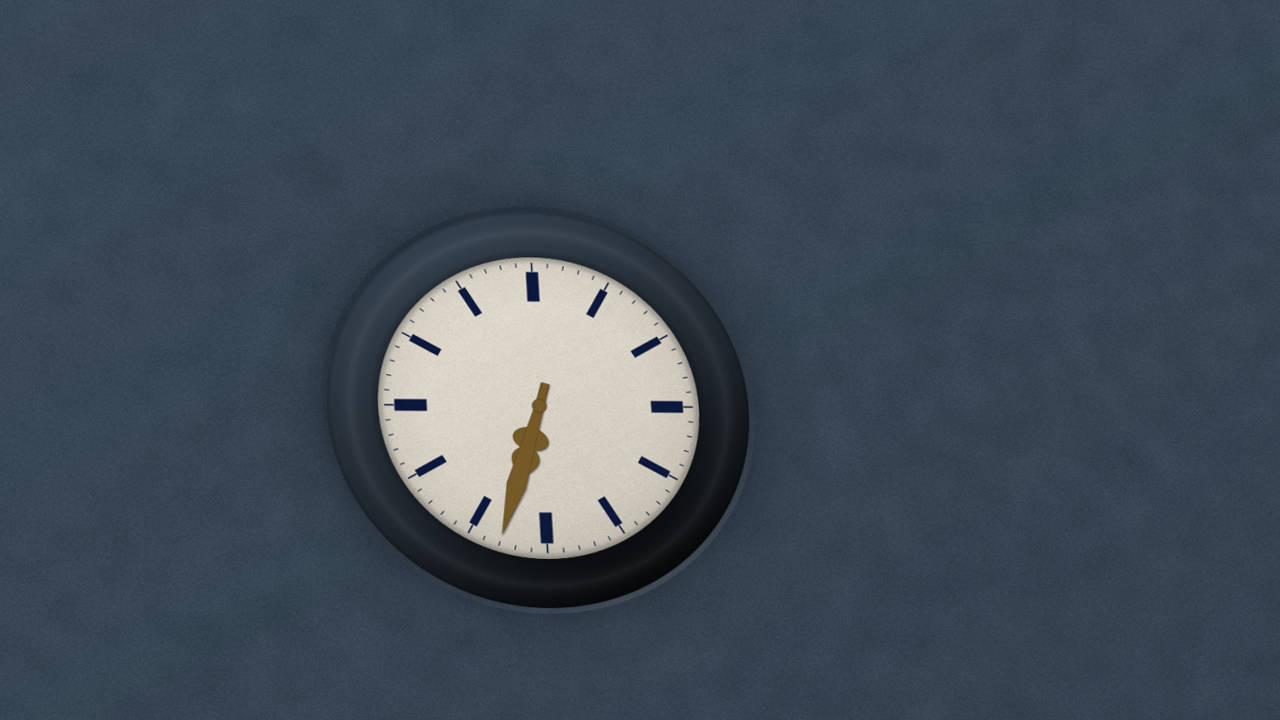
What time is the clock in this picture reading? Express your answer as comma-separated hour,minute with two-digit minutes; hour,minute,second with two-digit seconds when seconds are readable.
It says 6,33
